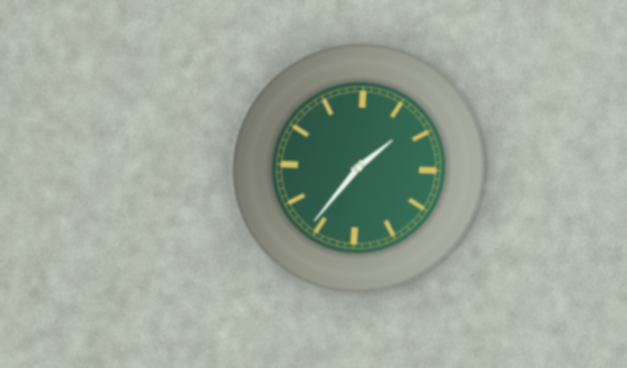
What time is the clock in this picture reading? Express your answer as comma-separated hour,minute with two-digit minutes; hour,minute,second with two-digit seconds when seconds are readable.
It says 1,36
